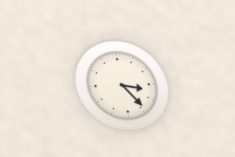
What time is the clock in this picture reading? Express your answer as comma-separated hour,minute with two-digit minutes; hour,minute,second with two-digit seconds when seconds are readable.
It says 3,24
